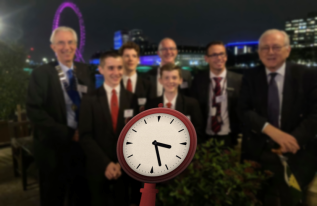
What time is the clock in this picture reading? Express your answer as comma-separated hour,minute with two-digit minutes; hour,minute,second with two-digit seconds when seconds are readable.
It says 3,27
